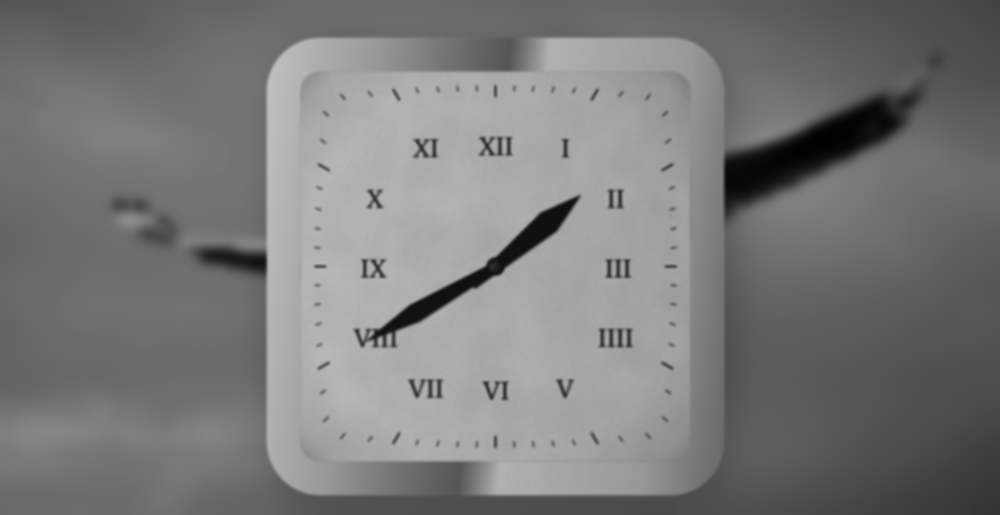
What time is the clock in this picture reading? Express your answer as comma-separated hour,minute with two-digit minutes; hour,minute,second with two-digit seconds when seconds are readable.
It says 1,40
